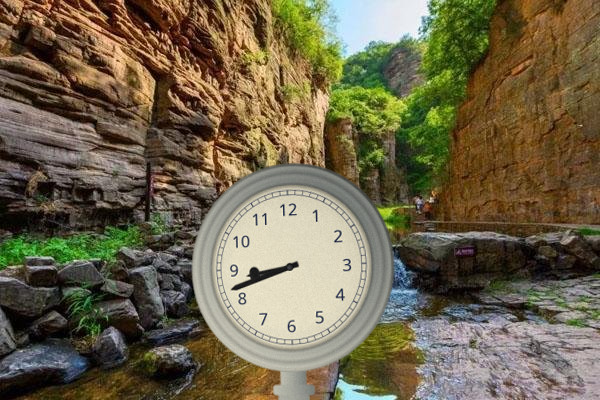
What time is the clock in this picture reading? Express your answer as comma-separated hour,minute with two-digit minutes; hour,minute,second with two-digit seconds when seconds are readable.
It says 8,42
